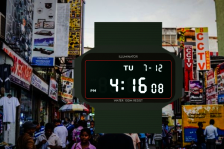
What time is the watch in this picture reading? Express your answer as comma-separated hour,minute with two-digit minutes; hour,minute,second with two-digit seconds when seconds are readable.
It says 4,16,08
